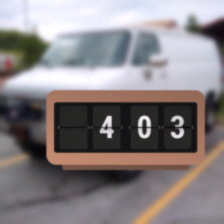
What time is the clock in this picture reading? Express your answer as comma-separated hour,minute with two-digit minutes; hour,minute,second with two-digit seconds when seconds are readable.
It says 4,03
